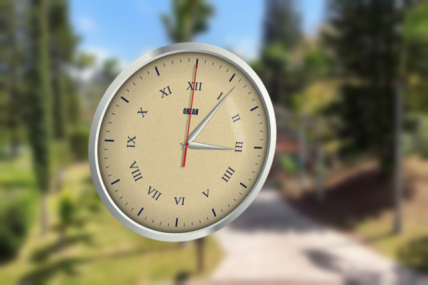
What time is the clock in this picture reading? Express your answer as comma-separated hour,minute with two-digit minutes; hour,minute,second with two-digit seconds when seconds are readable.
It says 3,06,00
